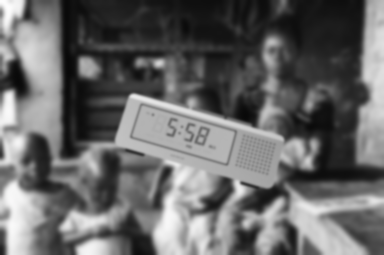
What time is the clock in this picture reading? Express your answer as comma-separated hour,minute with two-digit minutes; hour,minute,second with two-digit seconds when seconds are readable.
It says 5,58
